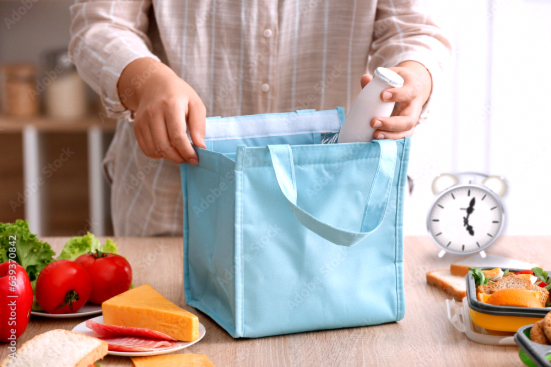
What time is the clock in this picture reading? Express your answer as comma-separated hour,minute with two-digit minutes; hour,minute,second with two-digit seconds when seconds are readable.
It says 5,02
